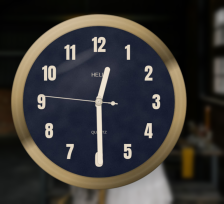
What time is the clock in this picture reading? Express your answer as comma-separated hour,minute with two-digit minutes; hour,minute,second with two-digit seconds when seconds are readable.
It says 12,29,46
